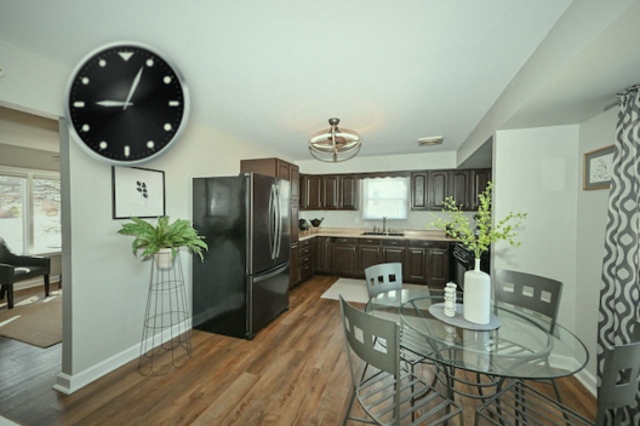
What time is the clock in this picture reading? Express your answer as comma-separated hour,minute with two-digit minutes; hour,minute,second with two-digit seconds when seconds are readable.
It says 9,04
